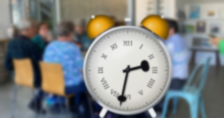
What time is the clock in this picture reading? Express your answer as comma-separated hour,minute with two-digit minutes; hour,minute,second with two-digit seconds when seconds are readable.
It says 2,32
